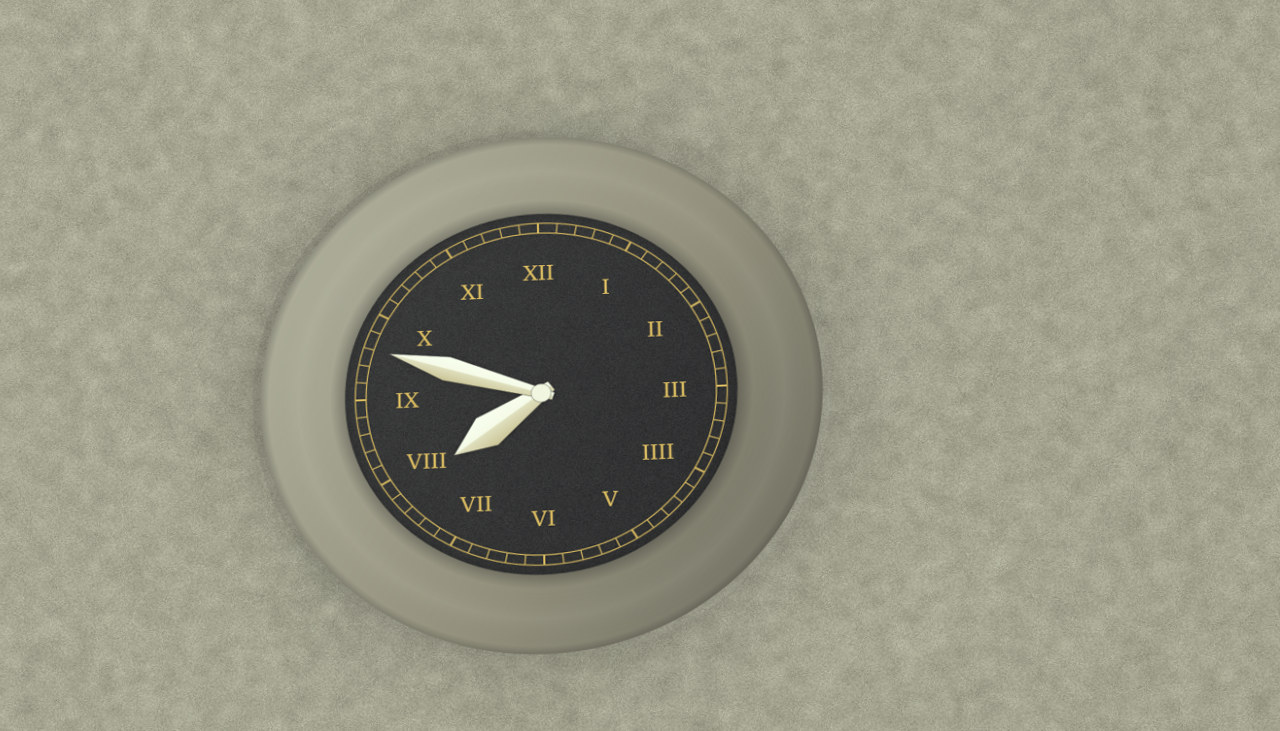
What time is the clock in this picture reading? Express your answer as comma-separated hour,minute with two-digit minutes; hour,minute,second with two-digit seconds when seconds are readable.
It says 7,48
